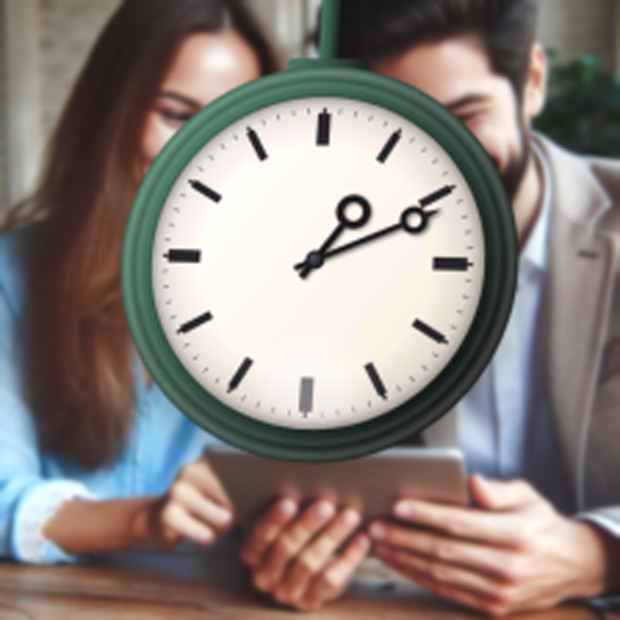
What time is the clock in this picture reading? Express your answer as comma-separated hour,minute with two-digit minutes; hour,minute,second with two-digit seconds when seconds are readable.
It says 1,11
